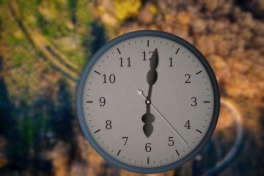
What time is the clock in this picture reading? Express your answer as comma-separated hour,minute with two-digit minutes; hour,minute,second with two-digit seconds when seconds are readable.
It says 6,01,23
